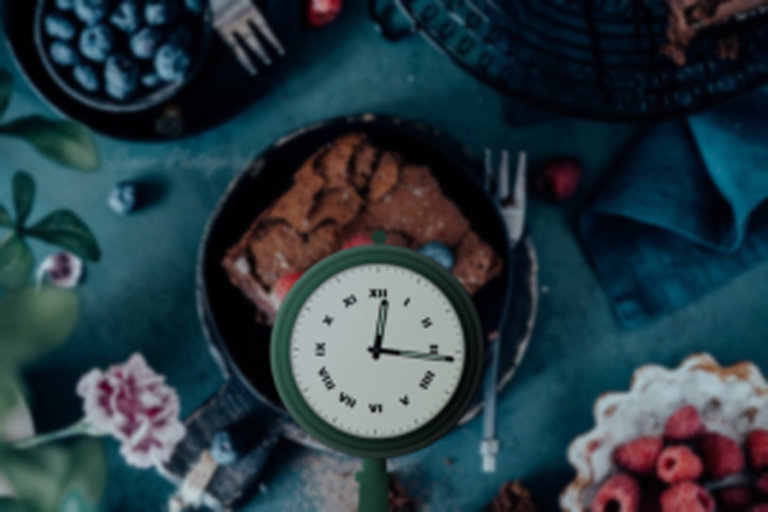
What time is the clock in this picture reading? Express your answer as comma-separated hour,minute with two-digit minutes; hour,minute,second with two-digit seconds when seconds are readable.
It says 12,16
